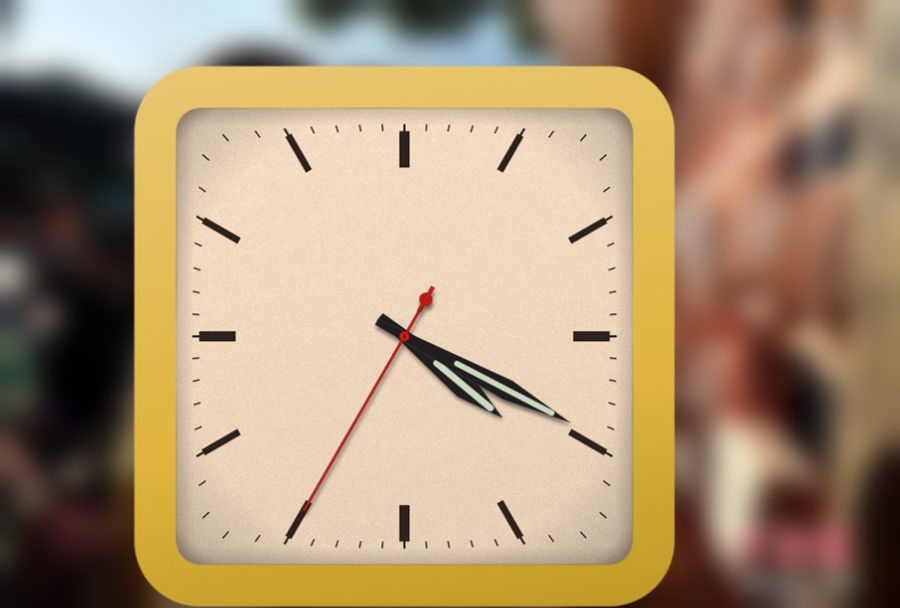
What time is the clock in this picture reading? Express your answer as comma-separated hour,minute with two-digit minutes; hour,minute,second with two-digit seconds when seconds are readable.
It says 4,19,35
